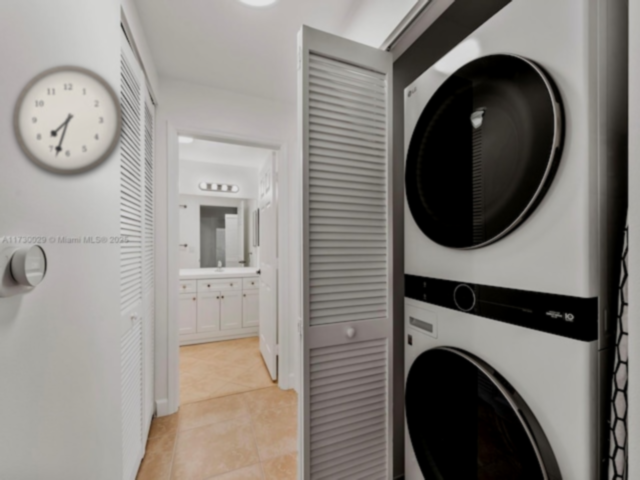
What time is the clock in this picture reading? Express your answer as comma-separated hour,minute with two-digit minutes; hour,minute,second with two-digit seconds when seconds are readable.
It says 7,33
